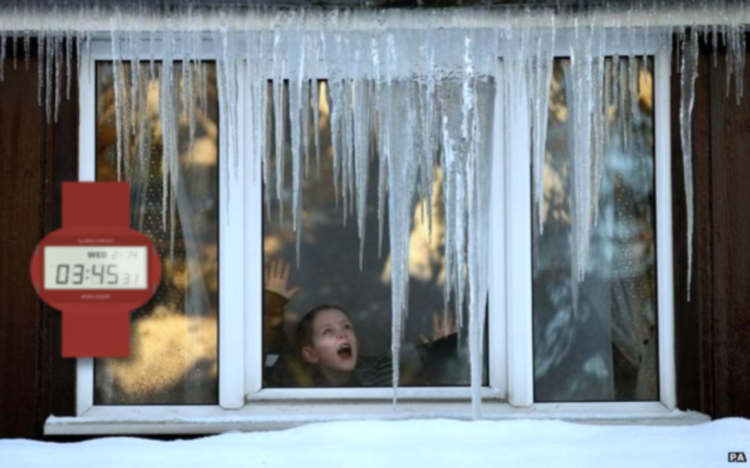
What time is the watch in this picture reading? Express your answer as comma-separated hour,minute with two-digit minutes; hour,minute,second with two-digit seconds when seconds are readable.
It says 3,45
